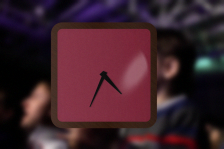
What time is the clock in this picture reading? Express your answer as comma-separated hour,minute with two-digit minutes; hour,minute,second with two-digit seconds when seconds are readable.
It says 4,34
